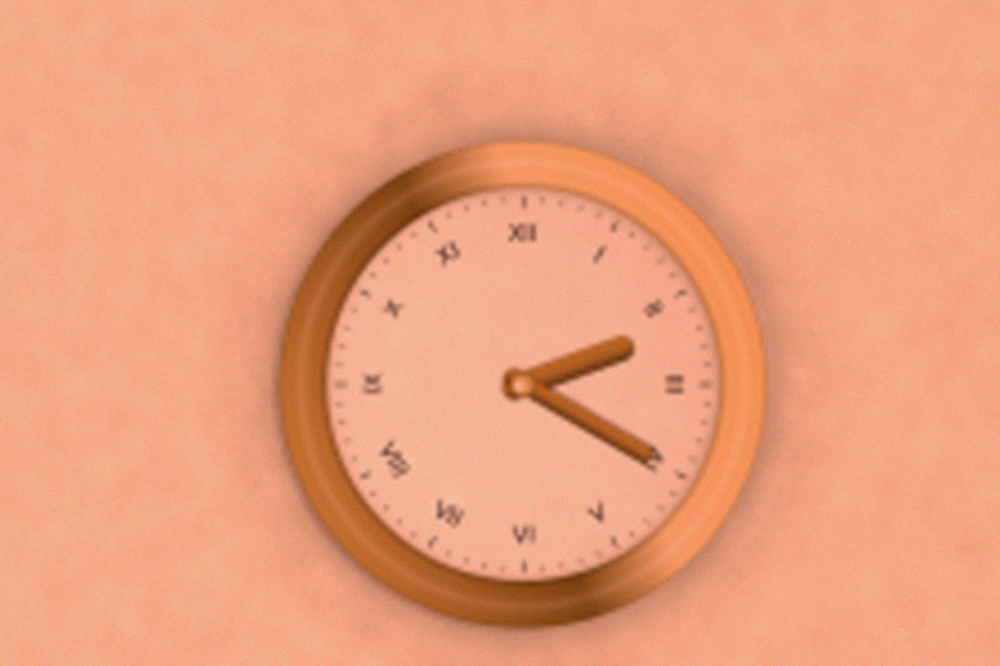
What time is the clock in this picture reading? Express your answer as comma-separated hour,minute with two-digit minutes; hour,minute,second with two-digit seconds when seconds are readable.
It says 2,20
